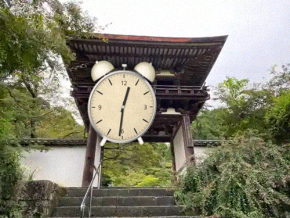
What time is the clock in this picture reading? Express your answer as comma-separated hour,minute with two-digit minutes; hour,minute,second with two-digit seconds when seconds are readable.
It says 12,31
